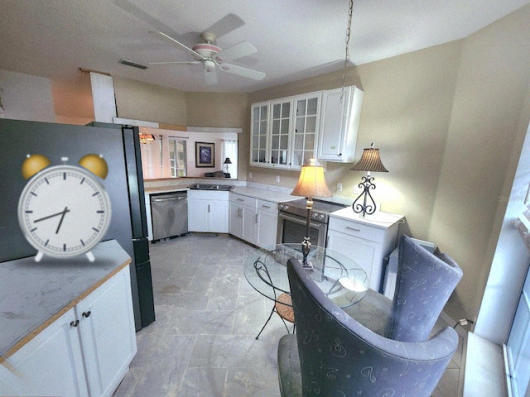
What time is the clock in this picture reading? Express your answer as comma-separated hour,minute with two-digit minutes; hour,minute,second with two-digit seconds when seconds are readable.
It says 6,42
